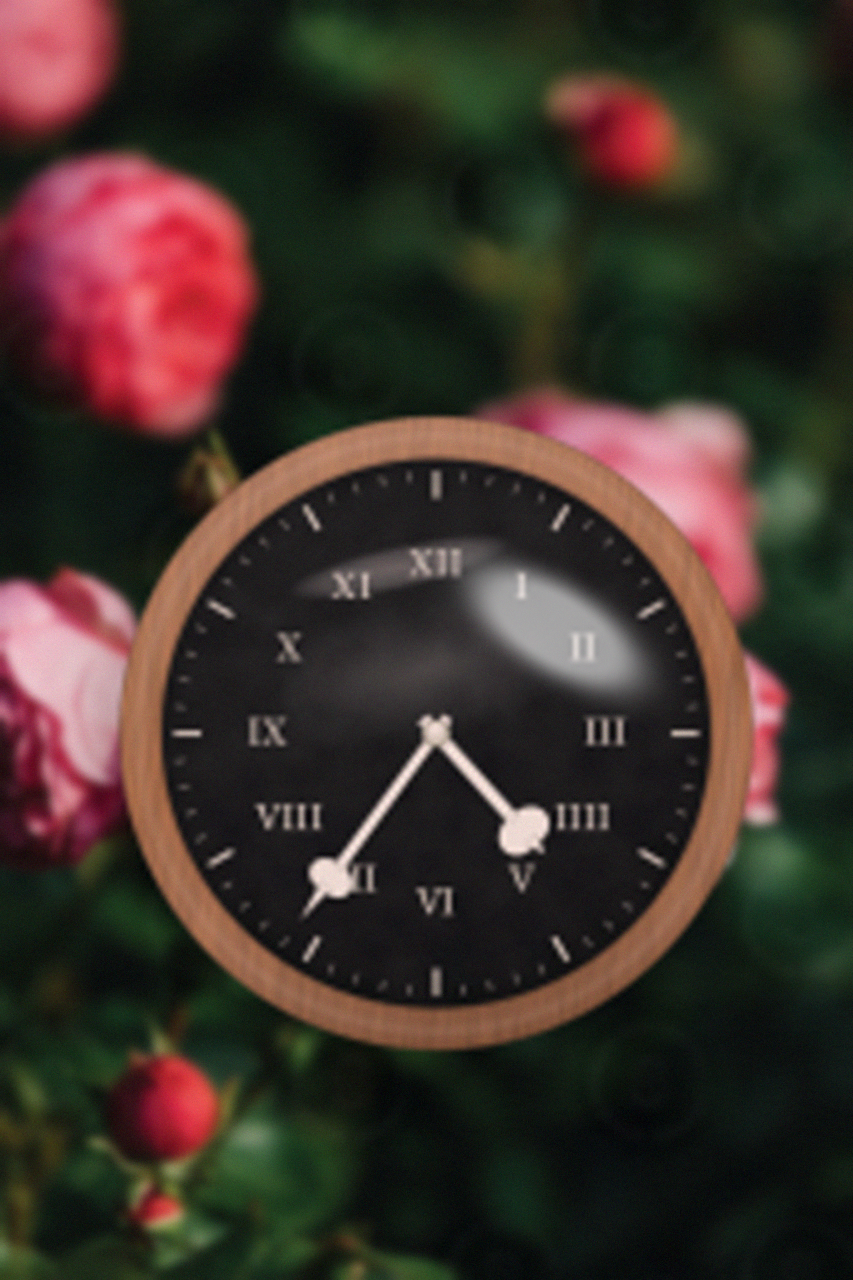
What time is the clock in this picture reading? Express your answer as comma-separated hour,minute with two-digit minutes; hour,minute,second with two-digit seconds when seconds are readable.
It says 4,36
